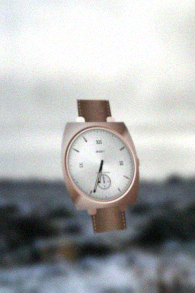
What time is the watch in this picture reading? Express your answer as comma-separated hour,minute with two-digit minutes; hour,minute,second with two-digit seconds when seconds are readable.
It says 6,34
